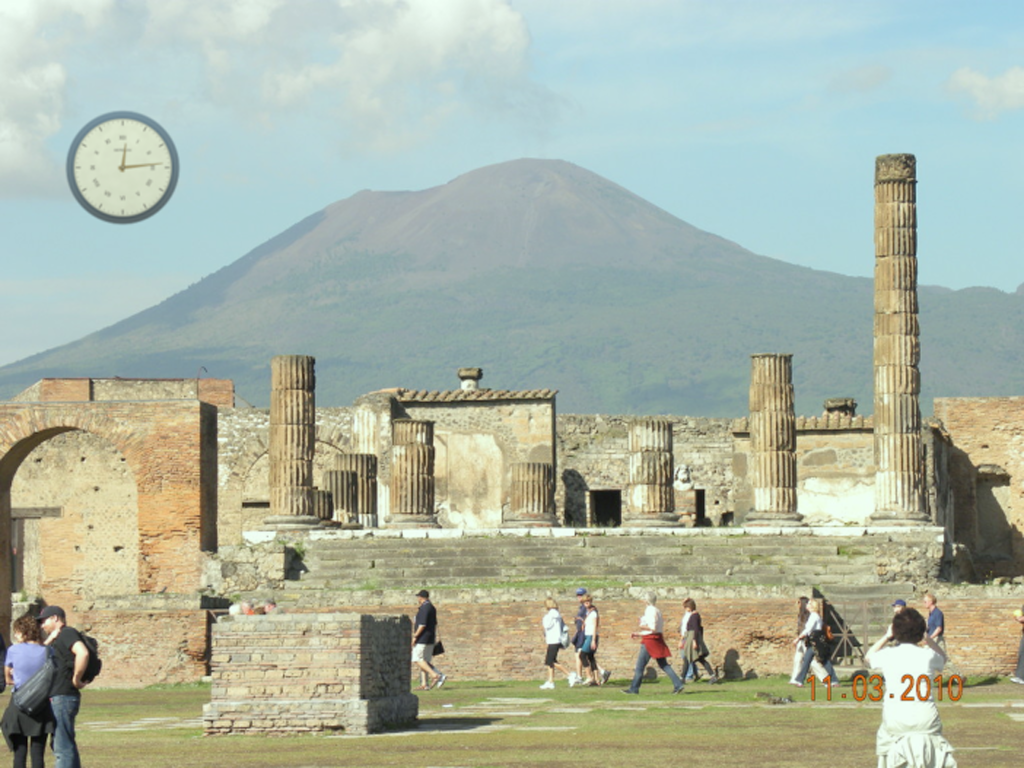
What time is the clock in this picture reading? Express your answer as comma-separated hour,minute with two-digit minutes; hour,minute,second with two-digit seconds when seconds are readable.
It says 12,14
